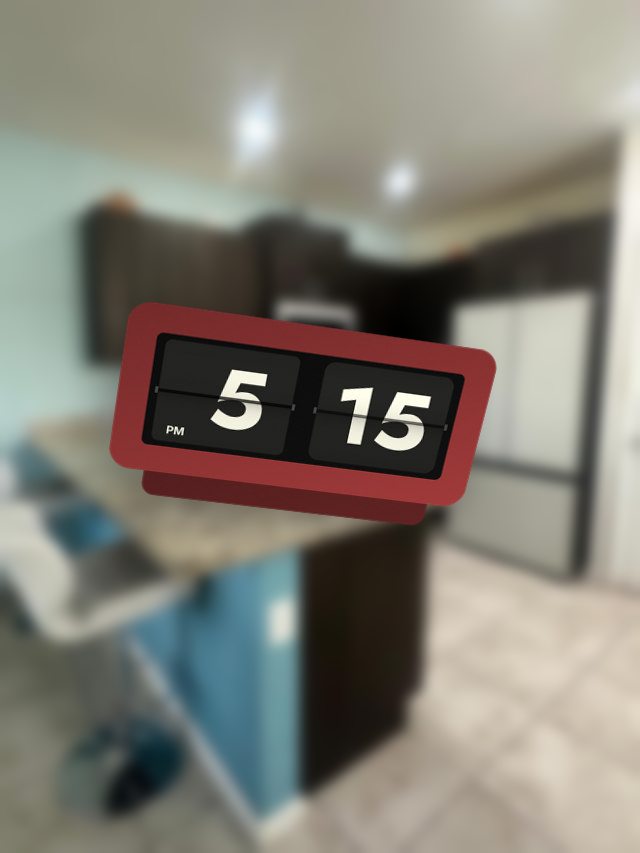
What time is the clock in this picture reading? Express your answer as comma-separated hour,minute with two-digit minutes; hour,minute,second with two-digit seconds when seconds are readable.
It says 5,15
